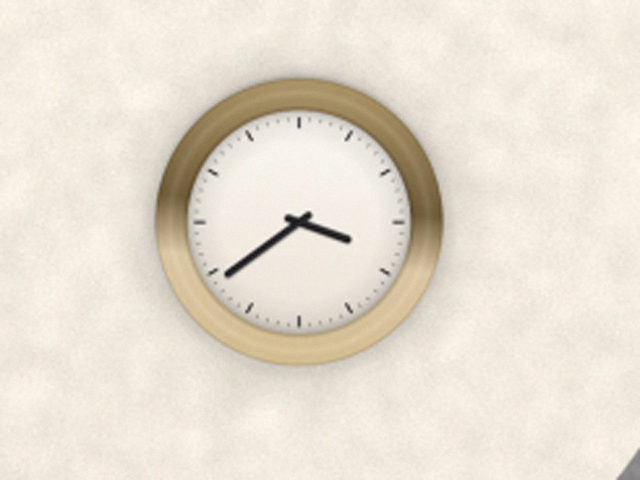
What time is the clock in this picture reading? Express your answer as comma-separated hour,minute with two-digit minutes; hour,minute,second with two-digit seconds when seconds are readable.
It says 3,39
